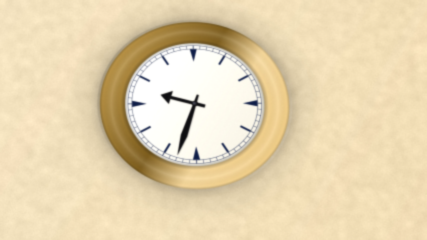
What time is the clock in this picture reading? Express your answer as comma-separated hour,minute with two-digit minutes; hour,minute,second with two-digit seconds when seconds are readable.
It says 9,33
